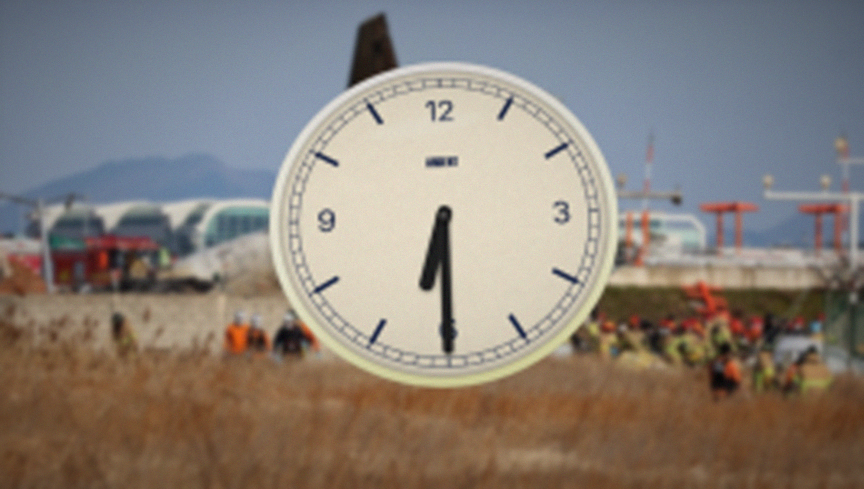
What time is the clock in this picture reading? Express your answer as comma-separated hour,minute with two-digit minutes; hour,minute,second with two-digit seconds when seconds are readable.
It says 6,30
